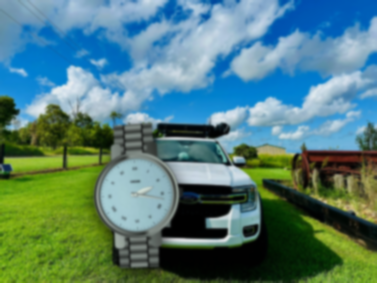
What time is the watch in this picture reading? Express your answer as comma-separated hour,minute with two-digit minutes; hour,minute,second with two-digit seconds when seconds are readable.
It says 2,17
